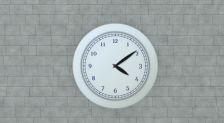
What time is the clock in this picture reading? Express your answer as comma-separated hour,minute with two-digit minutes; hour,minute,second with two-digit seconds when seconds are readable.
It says 4,09
